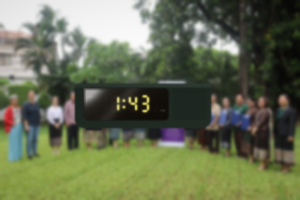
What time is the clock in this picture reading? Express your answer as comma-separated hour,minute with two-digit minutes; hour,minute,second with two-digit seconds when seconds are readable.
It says 1,43
